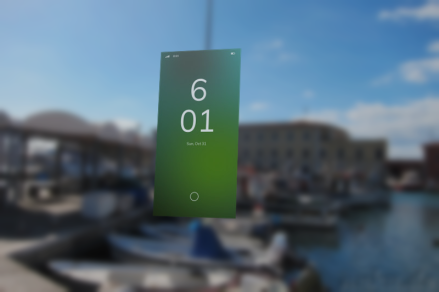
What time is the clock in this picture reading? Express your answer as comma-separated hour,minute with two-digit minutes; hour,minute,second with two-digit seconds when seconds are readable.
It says 6,01
